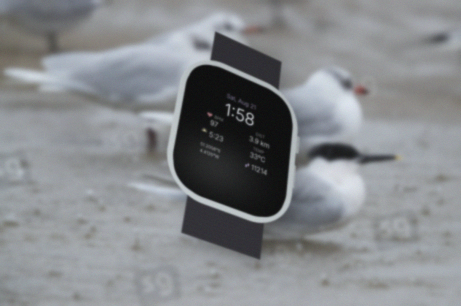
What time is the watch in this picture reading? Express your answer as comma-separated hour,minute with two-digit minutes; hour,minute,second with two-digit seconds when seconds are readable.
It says 1,58
